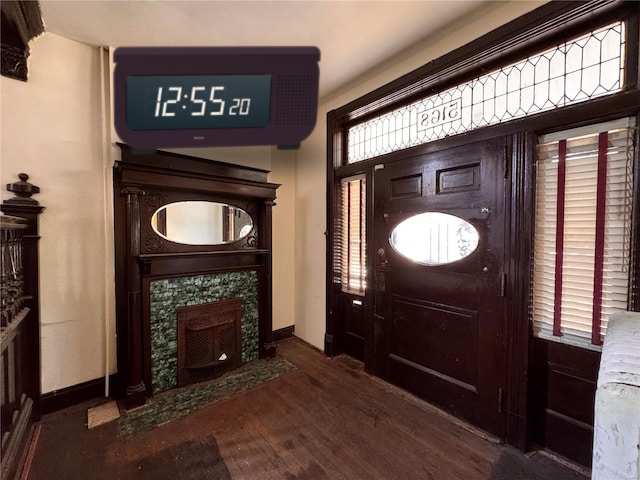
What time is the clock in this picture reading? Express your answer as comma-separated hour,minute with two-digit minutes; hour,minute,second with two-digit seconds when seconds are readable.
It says 12,55,20
